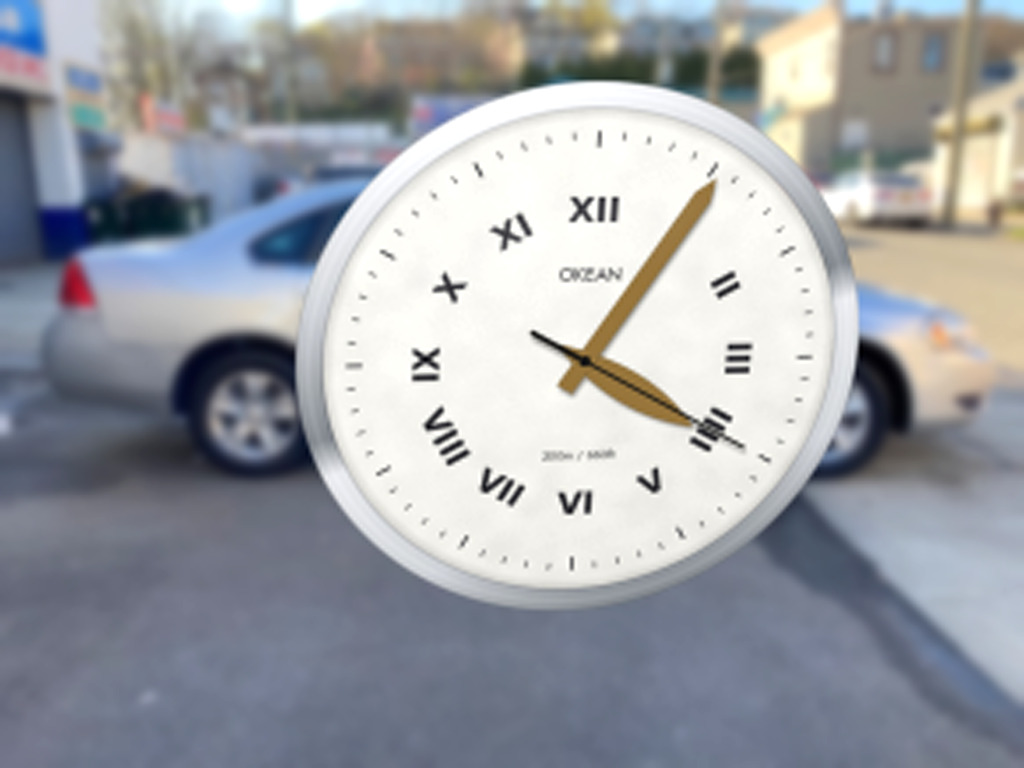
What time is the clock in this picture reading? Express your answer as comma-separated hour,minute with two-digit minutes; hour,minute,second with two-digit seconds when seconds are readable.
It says 4,05,20
